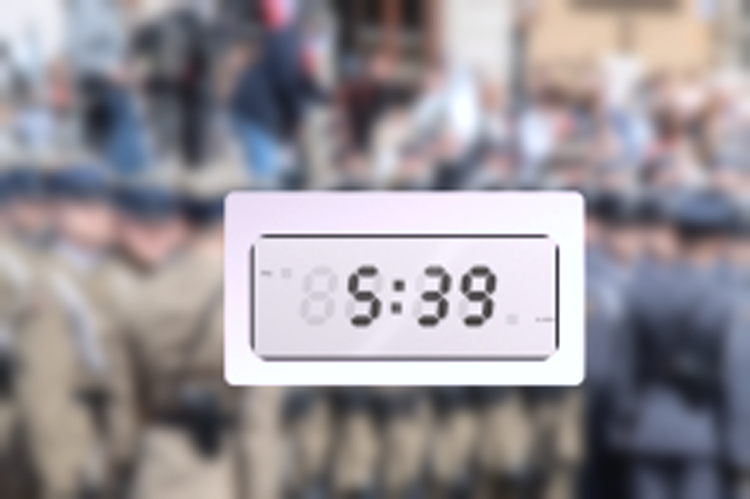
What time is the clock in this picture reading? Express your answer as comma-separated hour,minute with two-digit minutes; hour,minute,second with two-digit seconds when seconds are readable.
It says 5,39
